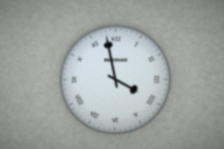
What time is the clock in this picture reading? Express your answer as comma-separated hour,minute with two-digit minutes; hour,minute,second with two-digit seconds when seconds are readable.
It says 3,58
